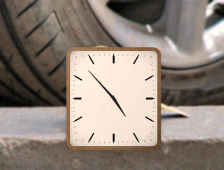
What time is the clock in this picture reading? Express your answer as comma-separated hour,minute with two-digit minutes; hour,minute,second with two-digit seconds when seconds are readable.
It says 4,53
